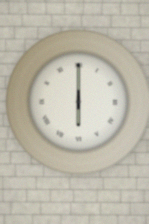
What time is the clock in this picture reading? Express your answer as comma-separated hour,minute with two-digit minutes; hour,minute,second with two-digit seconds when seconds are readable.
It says 6,00
